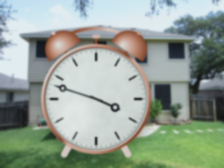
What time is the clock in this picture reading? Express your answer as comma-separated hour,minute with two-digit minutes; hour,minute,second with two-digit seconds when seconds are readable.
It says 3,48
